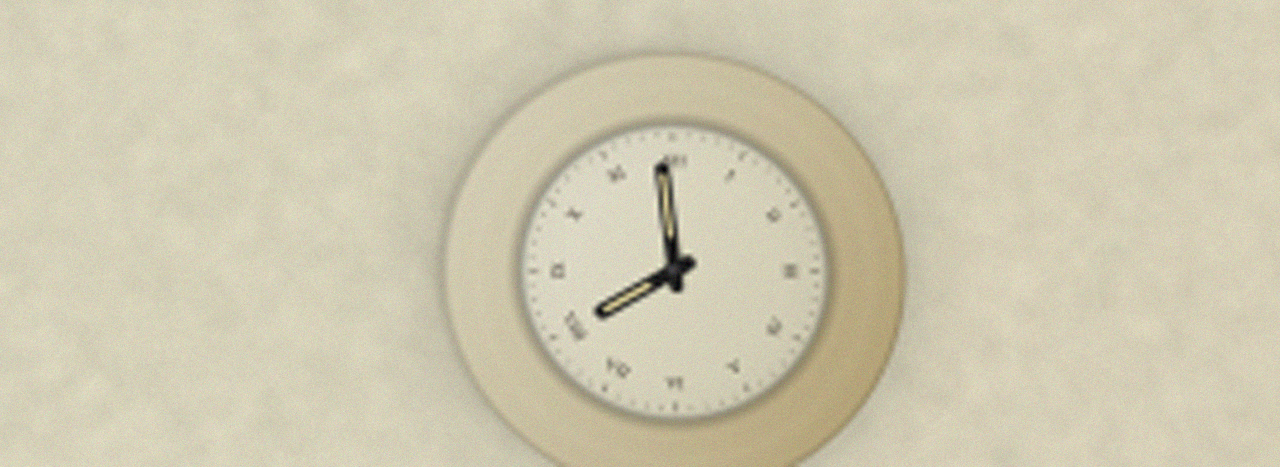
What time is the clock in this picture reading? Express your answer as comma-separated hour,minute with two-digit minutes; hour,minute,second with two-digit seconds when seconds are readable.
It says 7,59
